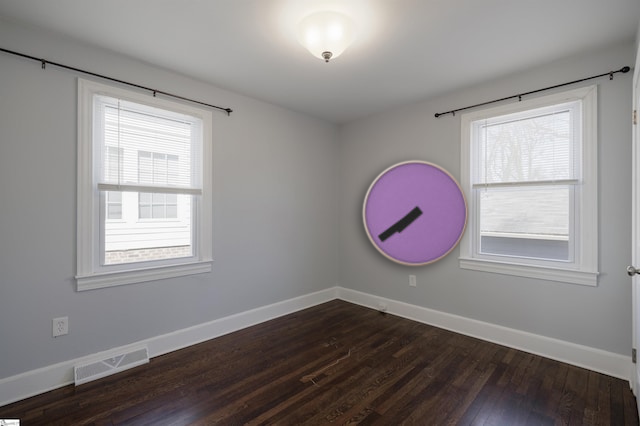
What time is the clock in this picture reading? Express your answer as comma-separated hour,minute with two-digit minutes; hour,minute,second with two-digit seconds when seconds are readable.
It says 7,39
